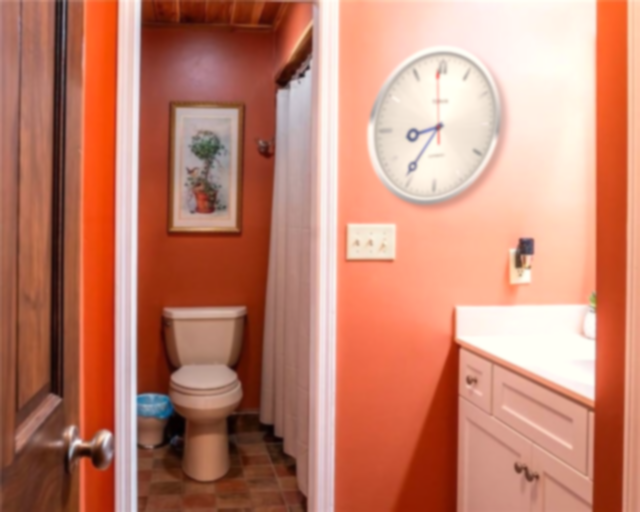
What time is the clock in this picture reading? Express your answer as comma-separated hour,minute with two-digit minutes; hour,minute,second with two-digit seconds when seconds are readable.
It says 8,35,59
